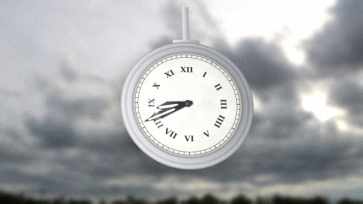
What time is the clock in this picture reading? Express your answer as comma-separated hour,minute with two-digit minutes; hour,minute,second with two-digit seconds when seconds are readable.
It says 8,41
